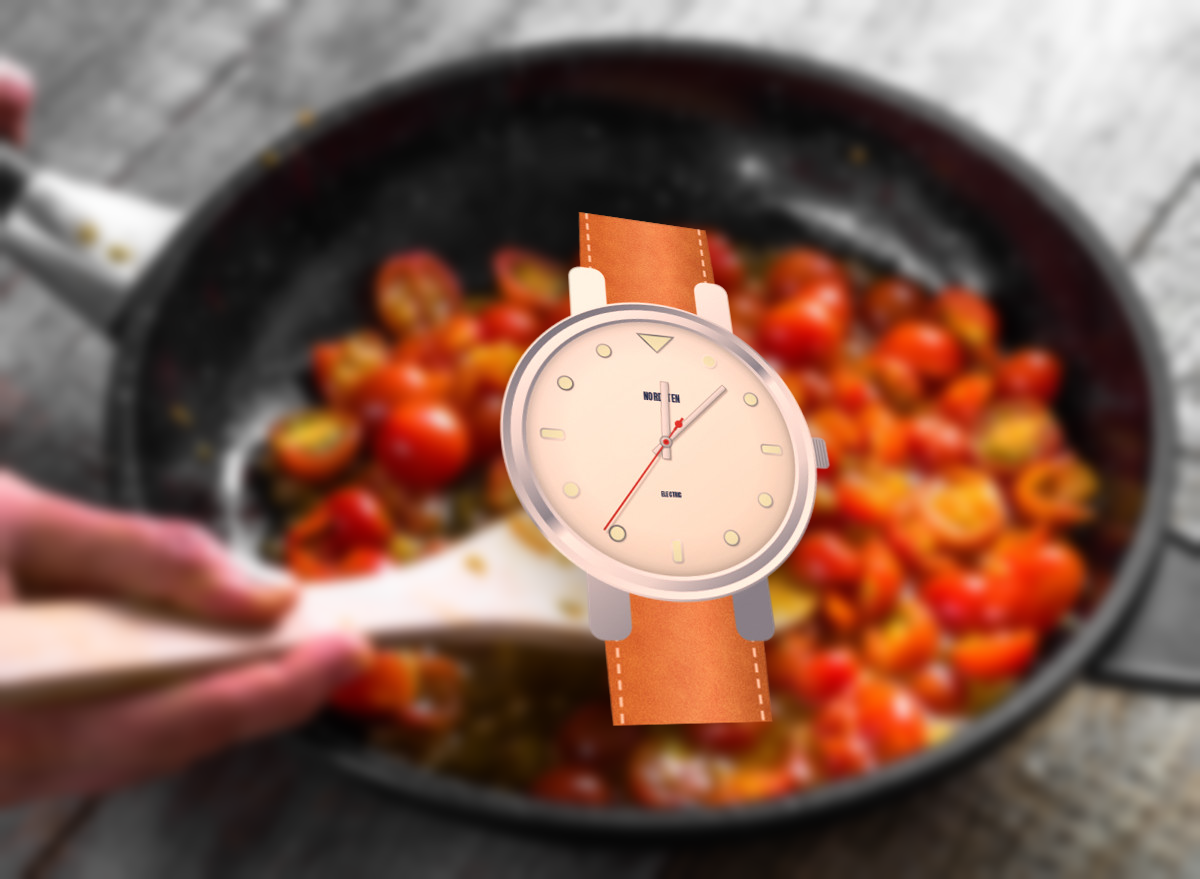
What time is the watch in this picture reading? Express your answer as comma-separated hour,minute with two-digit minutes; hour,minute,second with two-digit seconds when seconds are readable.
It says 12,07,36
